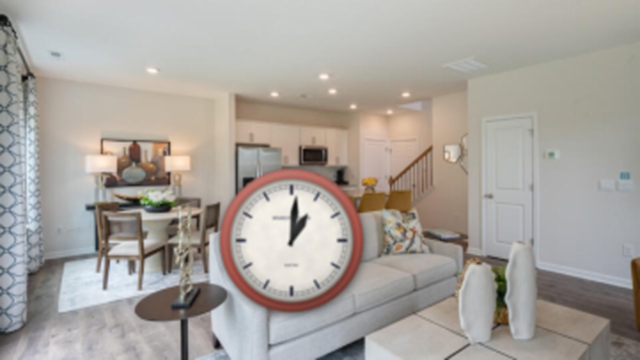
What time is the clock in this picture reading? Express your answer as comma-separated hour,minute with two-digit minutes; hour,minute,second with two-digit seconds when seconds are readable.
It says 1,01
